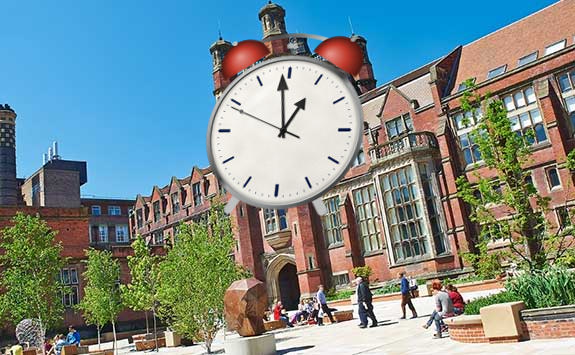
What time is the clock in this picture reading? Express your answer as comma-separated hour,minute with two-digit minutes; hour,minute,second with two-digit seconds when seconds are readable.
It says 12,58,49
